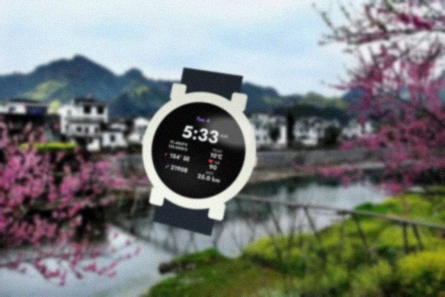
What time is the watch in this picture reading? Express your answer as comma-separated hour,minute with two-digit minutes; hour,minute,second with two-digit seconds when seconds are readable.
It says 5,33
